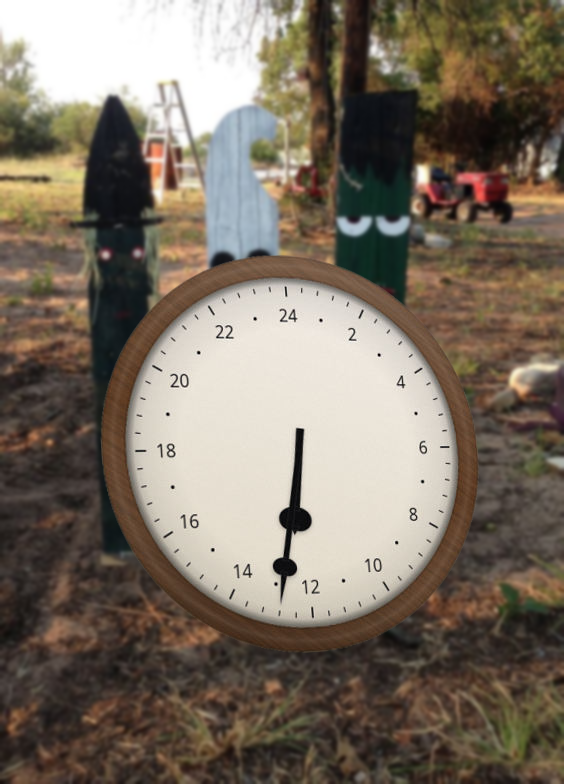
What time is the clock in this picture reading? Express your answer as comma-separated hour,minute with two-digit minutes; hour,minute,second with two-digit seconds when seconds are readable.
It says 12,32
